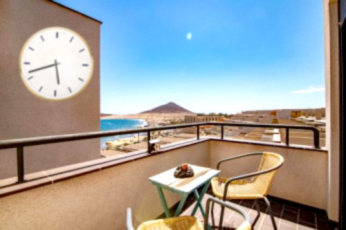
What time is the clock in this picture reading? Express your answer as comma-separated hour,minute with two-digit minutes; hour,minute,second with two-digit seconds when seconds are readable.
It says 5,42
